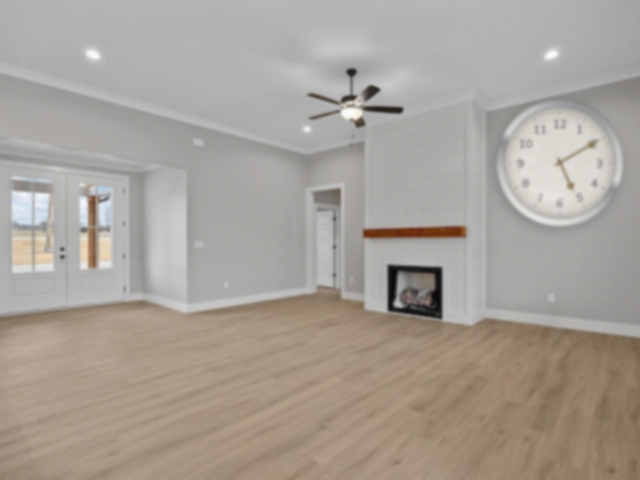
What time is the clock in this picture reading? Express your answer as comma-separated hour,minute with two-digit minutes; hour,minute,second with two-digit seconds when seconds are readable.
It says 5,10
